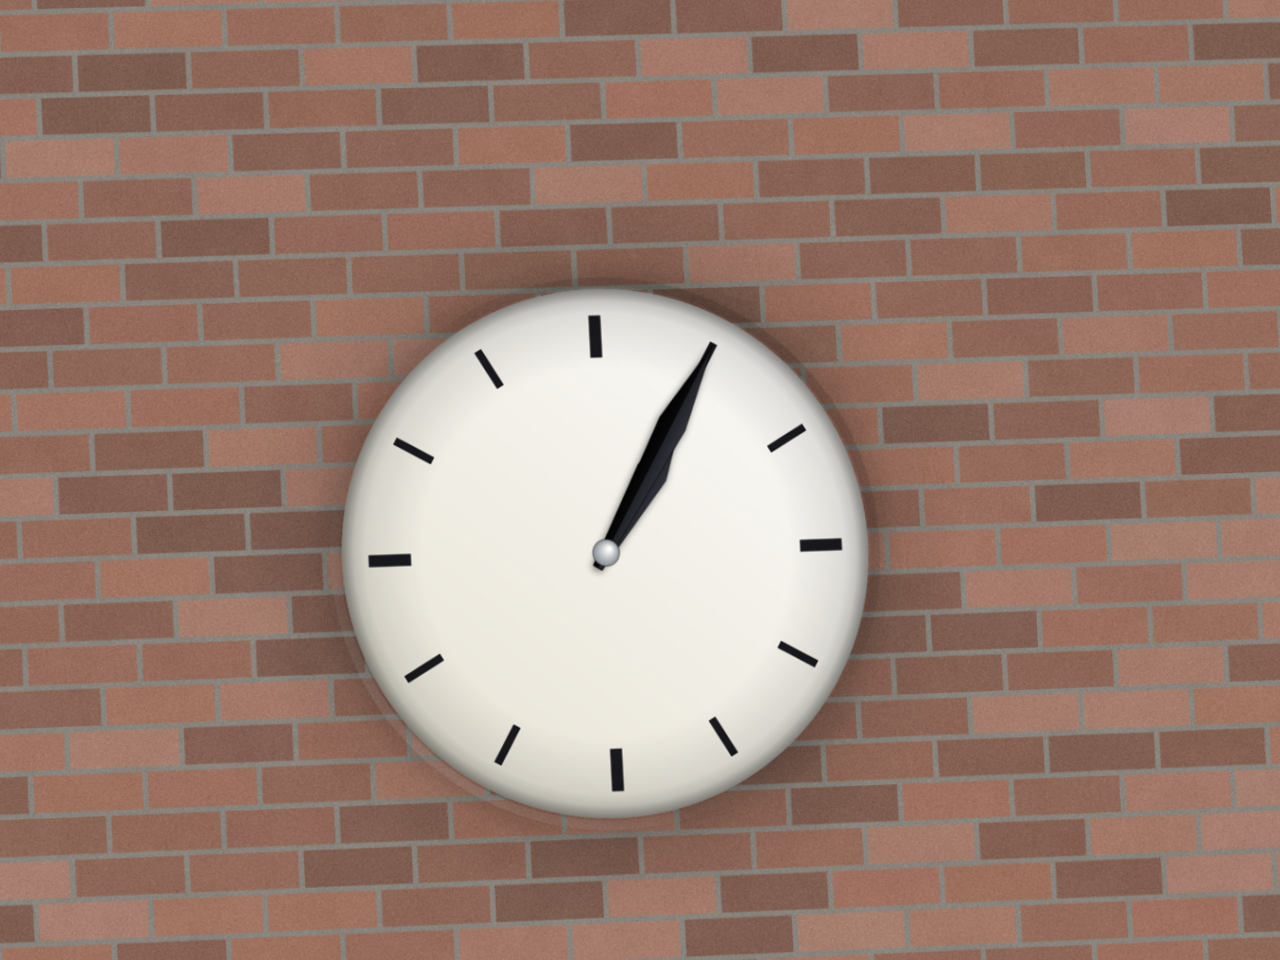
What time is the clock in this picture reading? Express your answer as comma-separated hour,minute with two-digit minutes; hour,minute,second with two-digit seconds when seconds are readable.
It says 1,05
